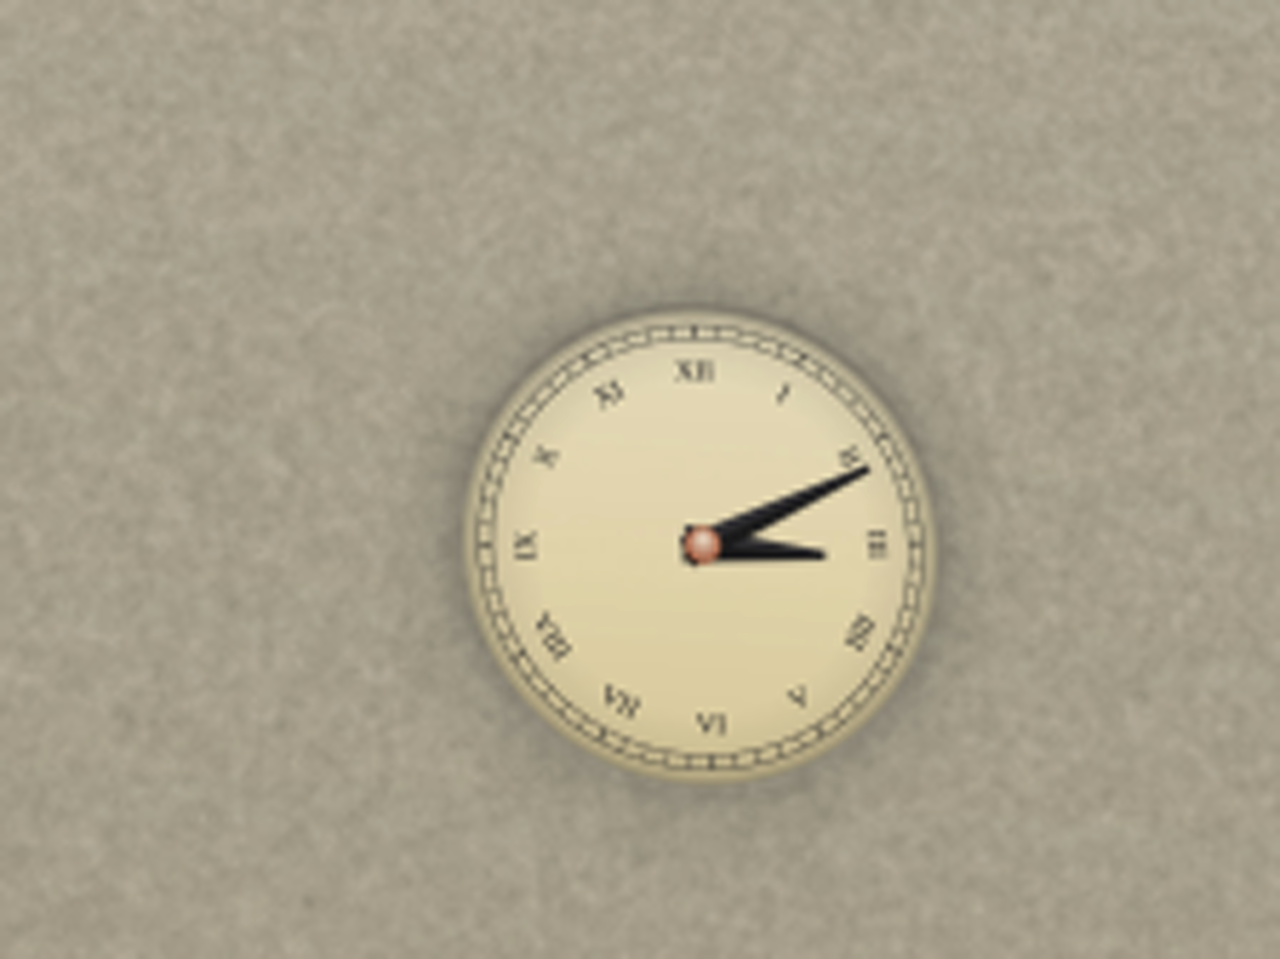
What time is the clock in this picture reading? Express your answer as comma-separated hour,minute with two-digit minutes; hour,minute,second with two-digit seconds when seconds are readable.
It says 3,11
